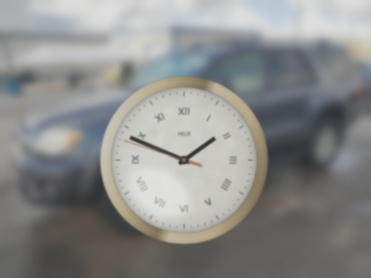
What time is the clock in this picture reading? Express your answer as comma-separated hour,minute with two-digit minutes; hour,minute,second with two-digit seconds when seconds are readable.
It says 1,48,48
